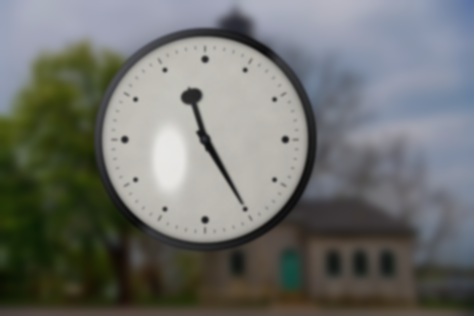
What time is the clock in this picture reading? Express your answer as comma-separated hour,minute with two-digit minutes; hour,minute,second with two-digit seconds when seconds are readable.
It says 11,25
